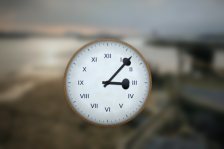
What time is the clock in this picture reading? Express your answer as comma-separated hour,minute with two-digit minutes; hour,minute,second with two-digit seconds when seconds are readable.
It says 3,07
